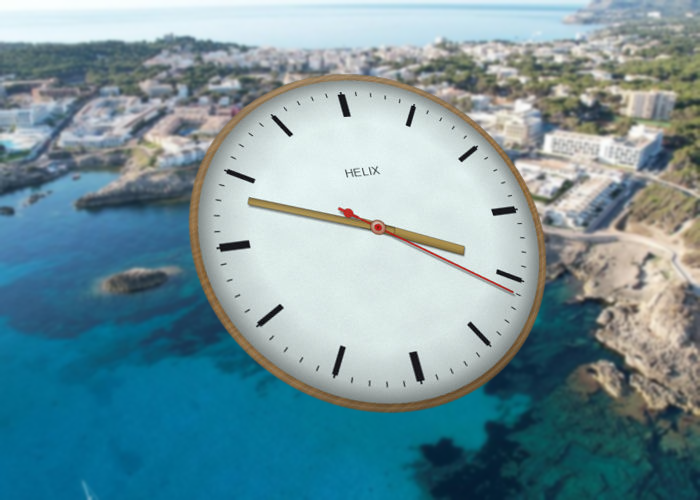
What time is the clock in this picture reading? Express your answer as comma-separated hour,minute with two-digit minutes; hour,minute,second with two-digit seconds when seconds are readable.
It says 3,48,21
